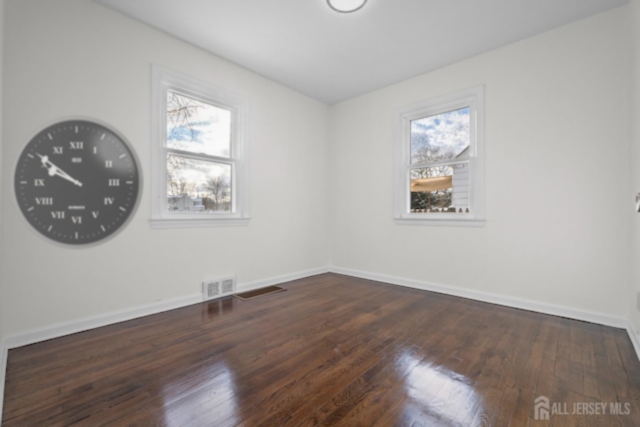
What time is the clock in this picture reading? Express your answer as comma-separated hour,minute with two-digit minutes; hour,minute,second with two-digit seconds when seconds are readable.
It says 9,51
